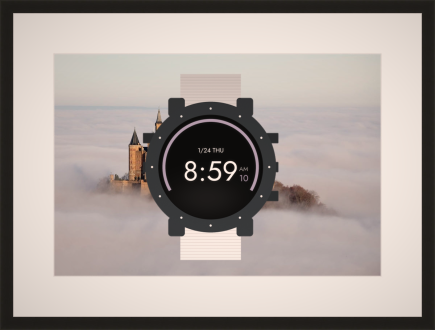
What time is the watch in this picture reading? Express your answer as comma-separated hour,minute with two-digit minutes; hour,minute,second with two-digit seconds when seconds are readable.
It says 8,59,10
